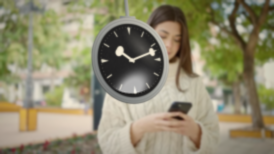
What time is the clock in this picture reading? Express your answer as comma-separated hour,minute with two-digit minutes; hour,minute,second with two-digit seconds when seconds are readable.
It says 10,12
